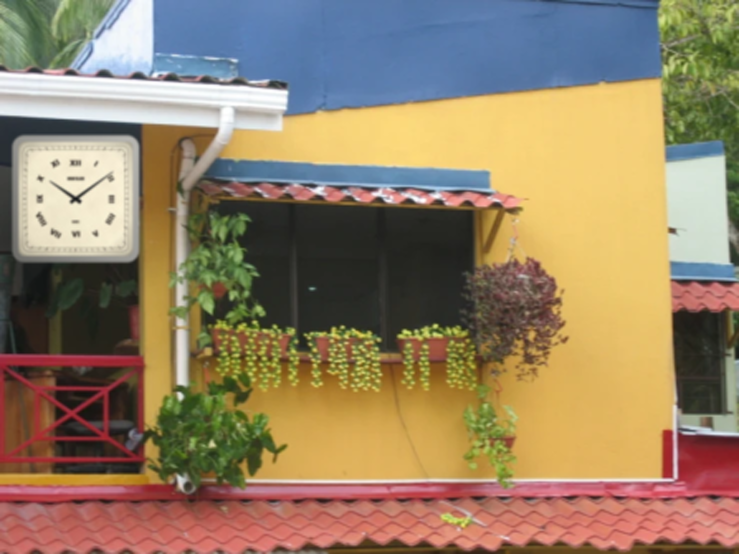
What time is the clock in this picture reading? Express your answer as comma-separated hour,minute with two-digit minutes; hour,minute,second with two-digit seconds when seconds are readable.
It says 10,09
